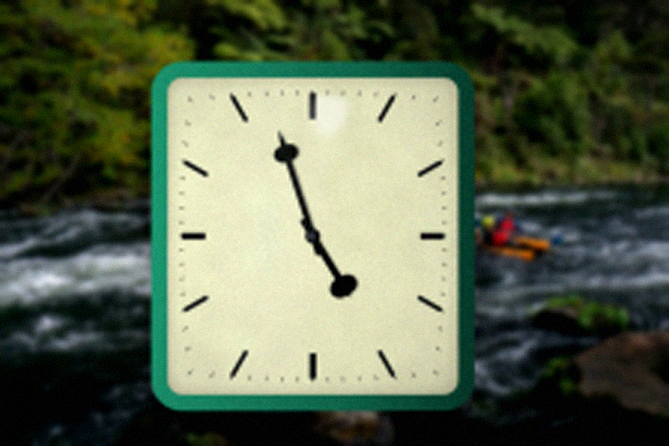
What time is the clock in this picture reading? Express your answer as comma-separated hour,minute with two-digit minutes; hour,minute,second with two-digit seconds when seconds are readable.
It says 4,57
